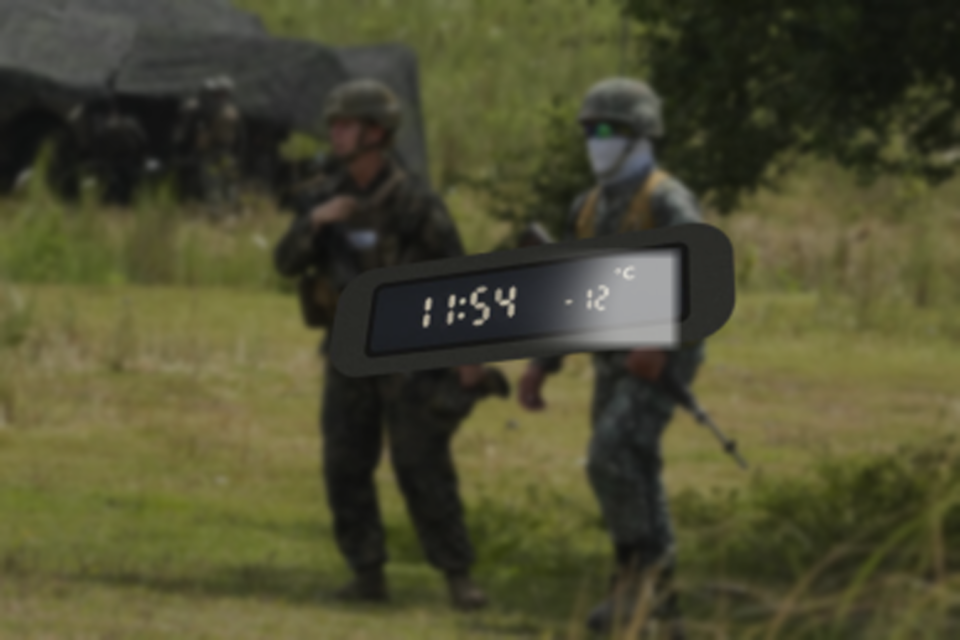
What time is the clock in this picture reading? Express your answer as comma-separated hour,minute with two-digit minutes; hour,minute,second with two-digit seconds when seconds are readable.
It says 11,54
